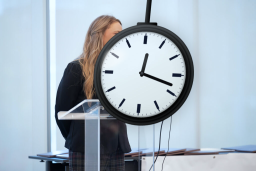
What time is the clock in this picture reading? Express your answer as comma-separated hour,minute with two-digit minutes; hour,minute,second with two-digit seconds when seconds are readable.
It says 12,18
